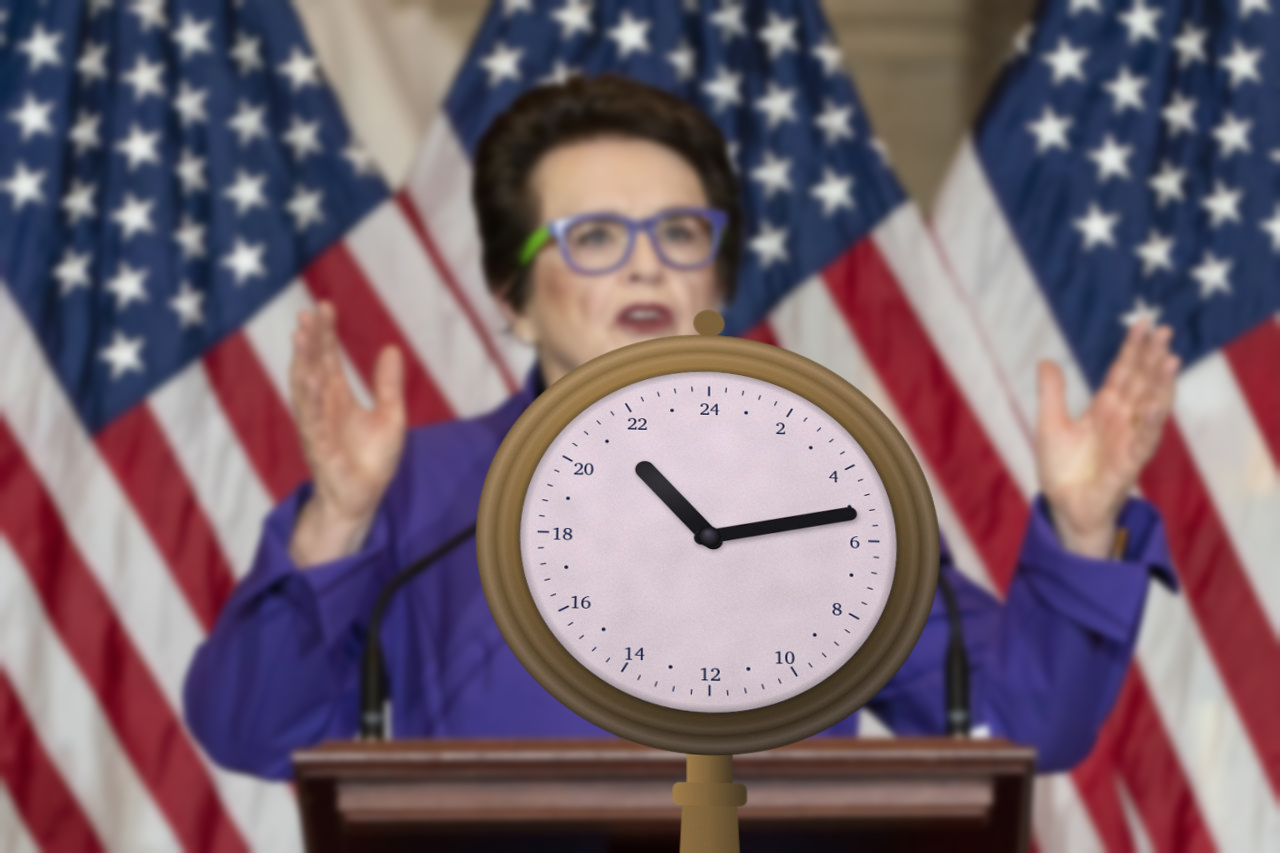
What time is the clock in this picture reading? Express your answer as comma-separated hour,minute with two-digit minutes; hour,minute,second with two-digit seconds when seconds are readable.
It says 21,13
